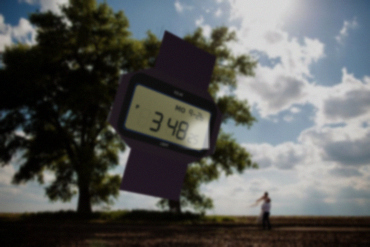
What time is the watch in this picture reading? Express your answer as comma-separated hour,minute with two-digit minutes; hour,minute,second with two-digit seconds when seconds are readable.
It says 3,48
